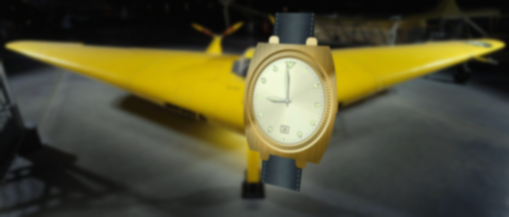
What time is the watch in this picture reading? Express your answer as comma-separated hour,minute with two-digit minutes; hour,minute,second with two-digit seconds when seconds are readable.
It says 8,59
